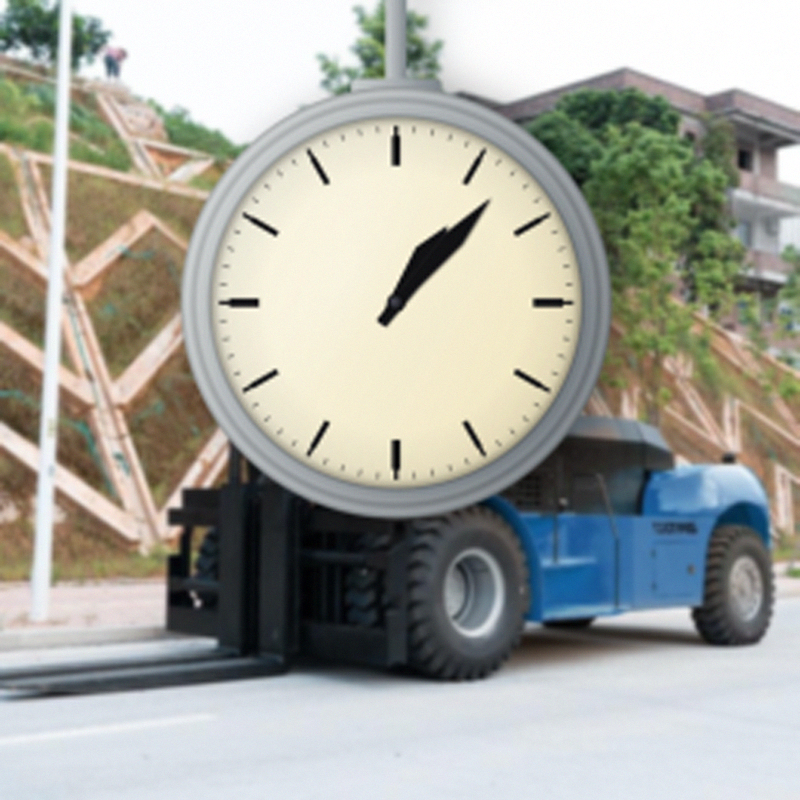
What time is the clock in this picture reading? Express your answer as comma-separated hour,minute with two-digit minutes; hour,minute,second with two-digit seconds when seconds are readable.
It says 1,07
